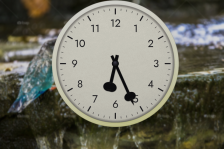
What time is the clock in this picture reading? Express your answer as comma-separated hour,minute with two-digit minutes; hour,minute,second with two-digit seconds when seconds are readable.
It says 6,26
